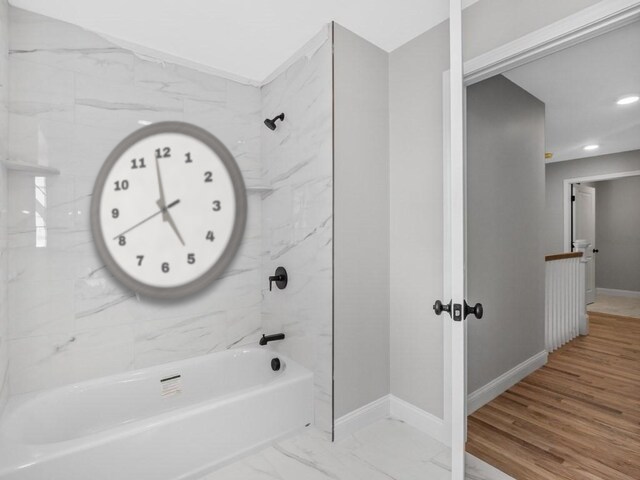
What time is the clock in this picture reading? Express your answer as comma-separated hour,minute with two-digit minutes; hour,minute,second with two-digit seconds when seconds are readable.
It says 4,58,41
